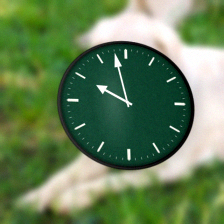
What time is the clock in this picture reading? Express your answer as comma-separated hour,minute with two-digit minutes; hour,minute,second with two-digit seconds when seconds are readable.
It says 9,58
